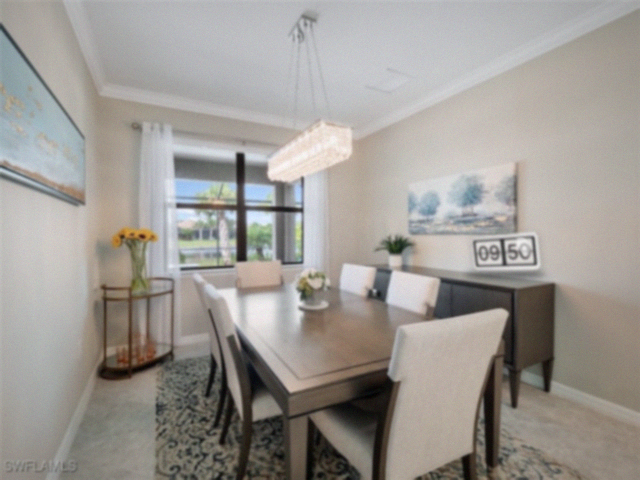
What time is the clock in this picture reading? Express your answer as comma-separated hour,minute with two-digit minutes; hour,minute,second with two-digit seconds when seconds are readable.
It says 9,50
